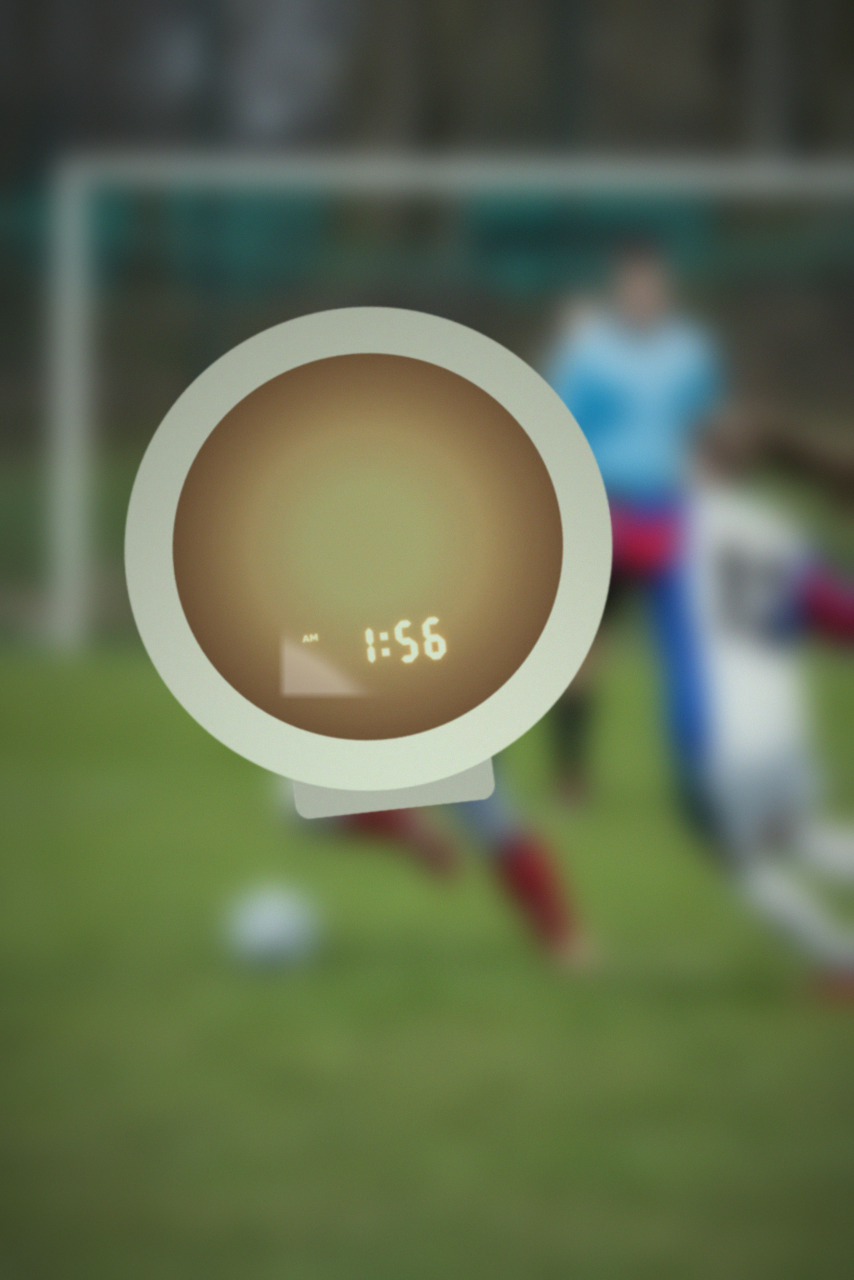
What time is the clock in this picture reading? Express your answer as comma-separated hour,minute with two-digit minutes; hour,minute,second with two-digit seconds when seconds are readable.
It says 1,56
